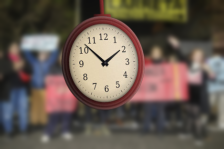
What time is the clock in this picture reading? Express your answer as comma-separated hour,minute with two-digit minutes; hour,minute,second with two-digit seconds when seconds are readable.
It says 1,52
